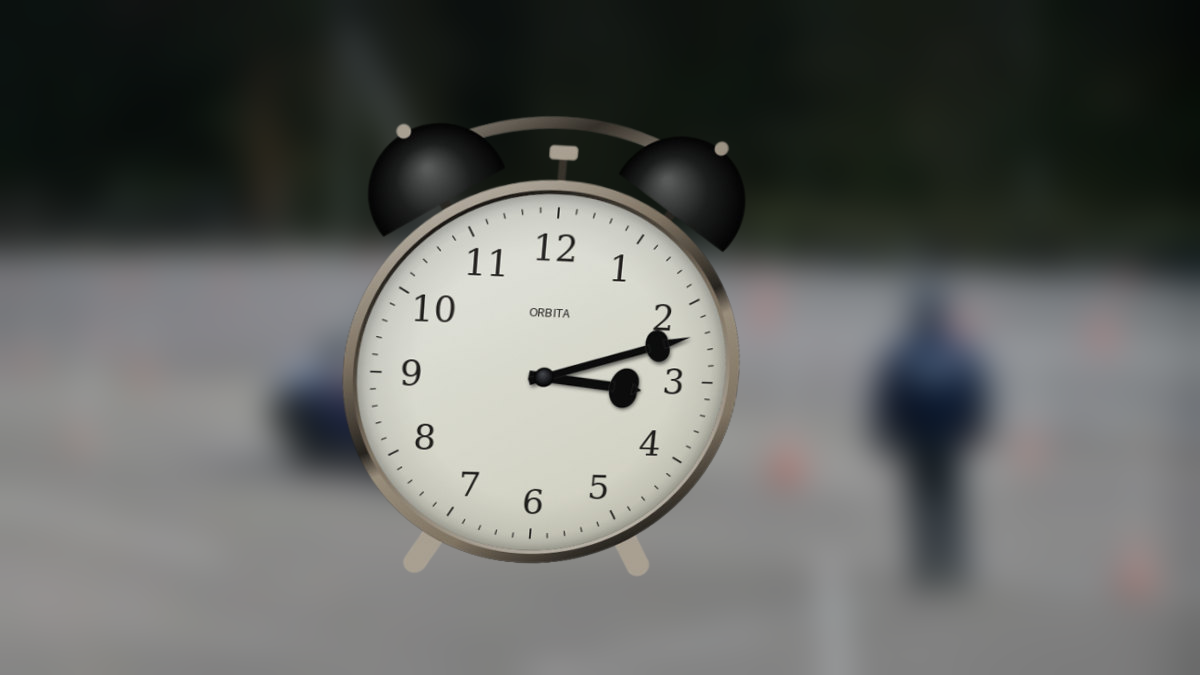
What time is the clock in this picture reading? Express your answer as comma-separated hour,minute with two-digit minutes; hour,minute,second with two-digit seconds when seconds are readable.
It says 3,12
